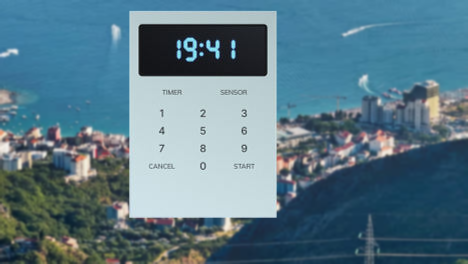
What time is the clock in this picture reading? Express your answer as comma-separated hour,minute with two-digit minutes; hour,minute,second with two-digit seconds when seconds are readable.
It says 19,41
